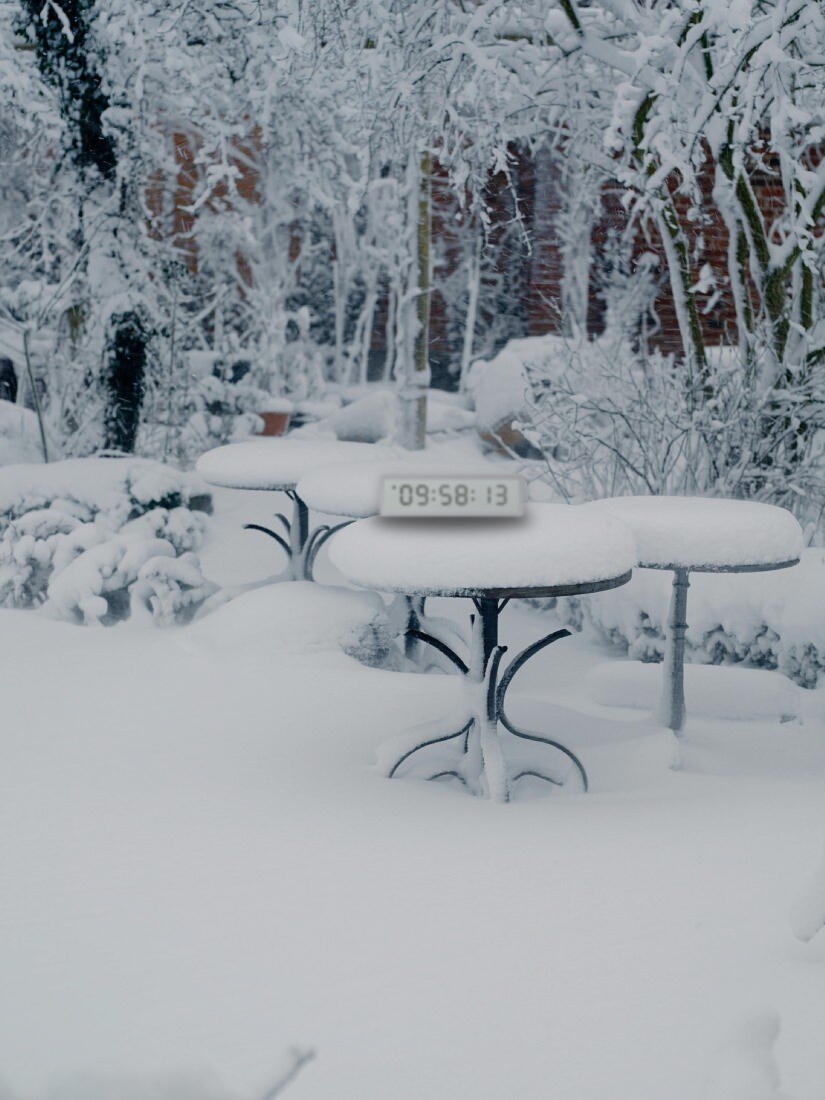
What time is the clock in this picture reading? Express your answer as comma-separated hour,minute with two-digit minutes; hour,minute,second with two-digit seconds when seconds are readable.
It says 9,58,13
